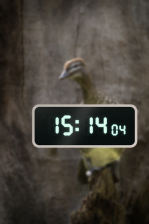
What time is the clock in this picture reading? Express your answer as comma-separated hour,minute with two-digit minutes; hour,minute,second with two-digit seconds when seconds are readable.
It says 15,14,04
